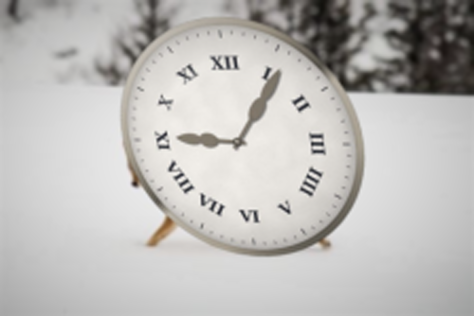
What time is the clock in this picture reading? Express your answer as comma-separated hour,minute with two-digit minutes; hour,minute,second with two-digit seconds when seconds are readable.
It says 9,06
